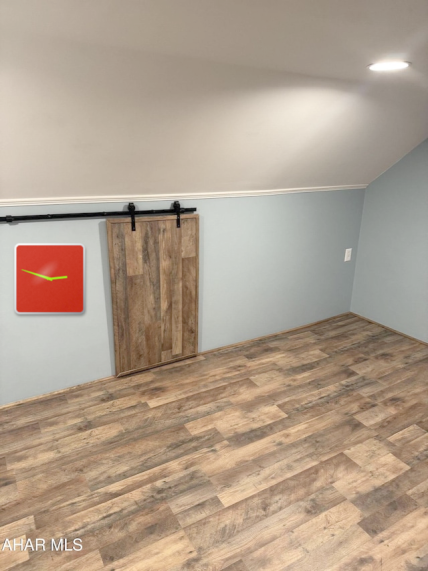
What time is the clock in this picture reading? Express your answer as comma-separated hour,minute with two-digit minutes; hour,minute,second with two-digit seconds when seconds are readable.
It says 2,48
